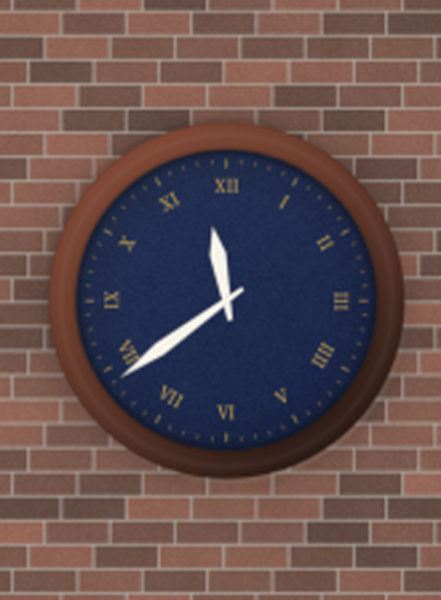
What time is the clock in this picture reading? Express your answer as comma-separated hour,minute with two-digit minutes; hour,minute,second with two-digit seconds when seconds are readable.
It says 11,39
